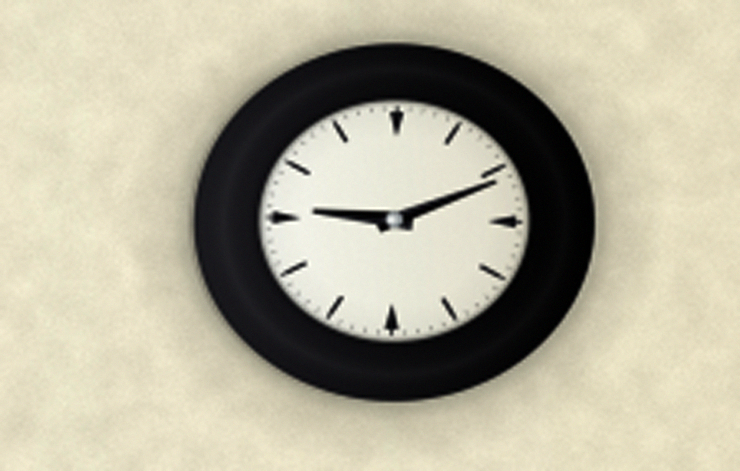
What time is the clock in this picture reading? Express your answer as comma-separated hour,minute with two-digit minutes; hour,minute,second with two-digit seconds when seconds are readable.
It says 9,11
